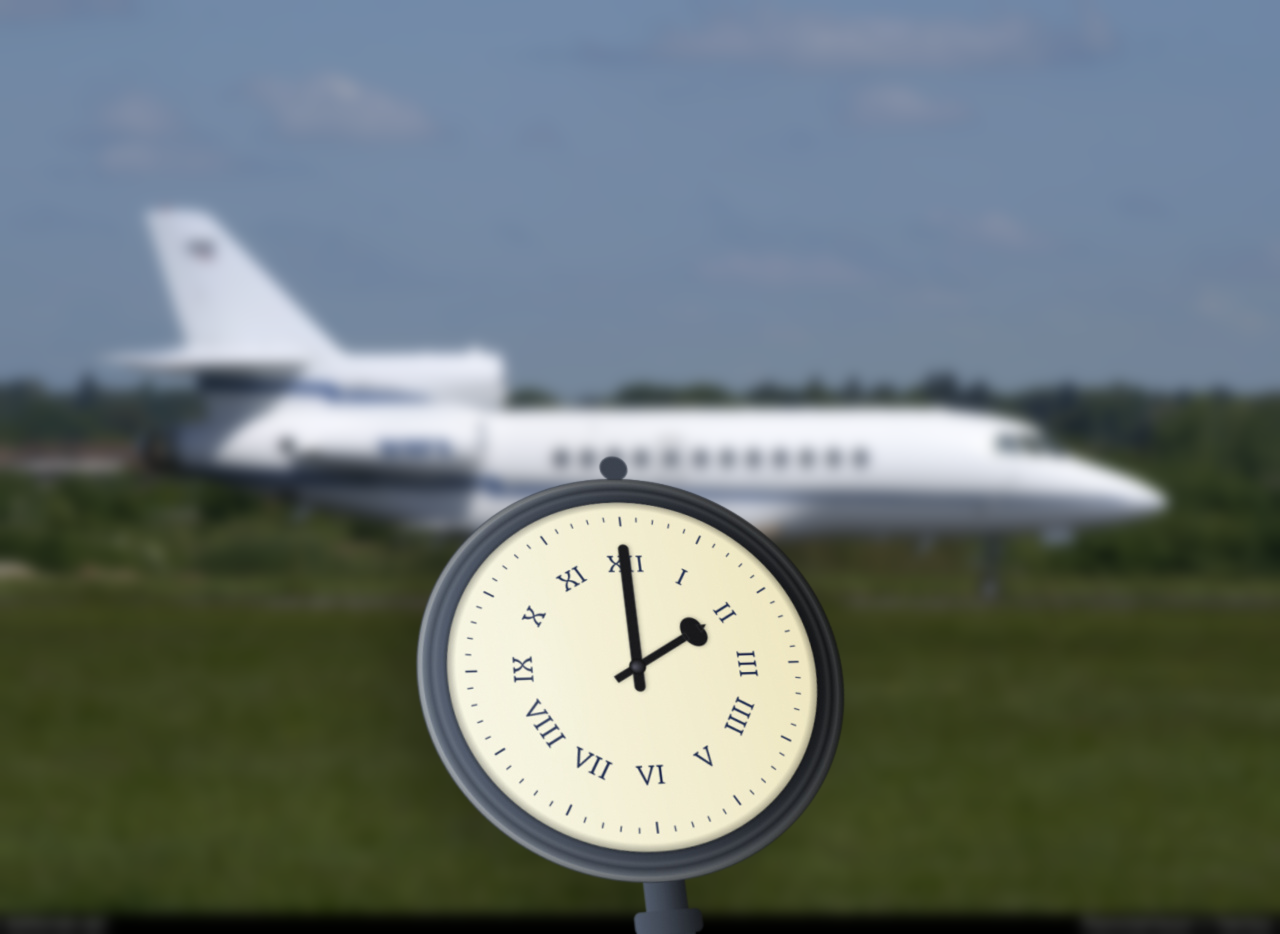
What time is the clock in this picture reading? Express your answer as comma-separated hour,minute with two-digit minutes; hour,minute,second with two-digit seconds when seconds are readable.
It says 2,00
